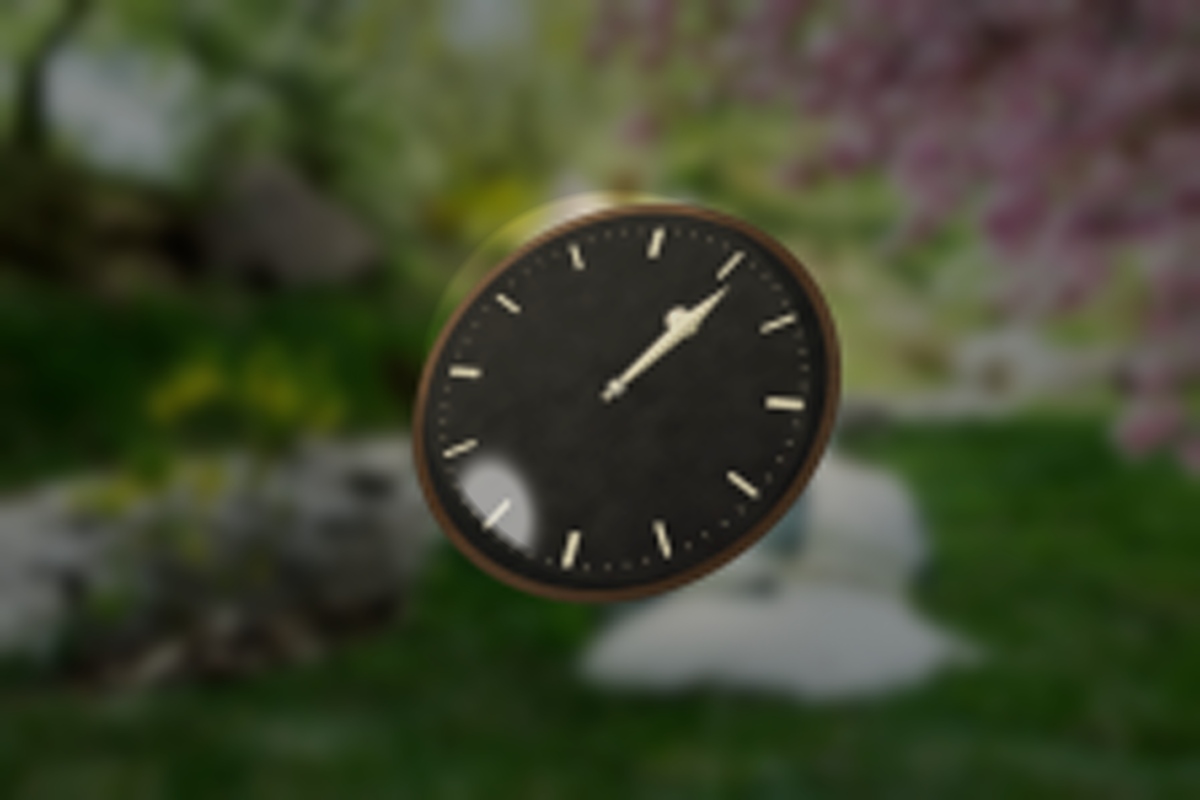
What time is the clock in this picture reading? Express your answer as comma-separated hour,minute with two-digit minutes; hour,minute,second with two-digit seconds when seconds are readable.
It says 1,06
